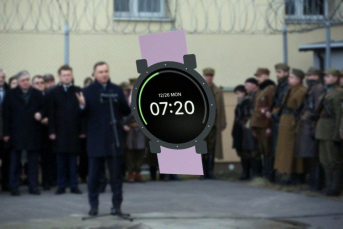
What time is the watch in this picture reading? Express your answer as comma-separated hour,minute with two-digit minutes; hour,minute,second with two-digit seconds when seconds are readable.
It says 7,20
